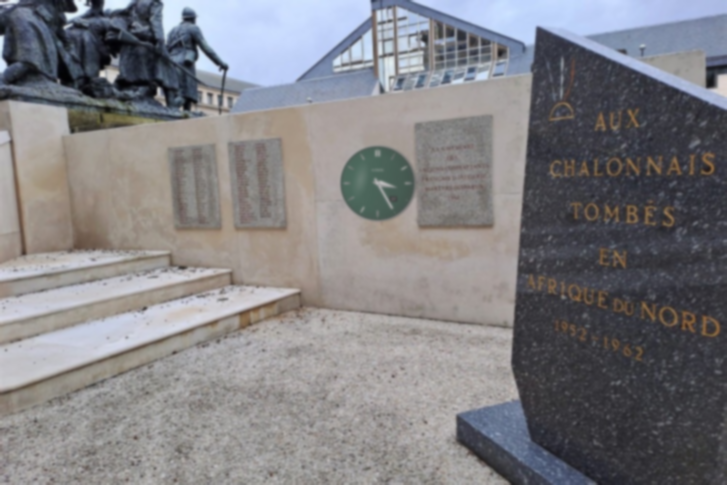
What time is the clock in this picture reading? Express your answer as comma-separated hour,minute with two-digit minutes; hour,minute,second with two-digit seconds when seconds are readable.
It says 3,25
